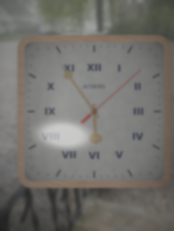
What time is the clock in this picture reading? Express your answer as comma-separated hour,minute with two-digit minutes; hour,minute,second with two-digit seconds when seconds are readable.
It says 5,54,08
